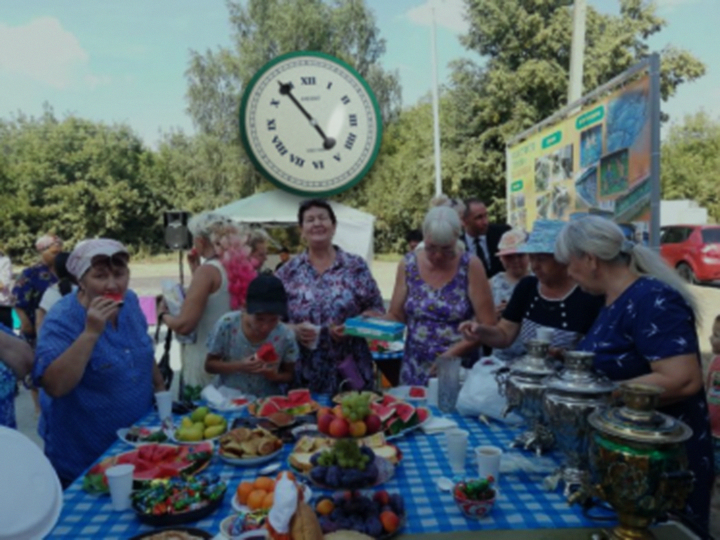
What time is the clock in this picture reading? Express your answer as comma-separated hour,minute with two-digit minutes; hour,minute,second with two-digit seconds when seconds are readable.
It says 4,54
